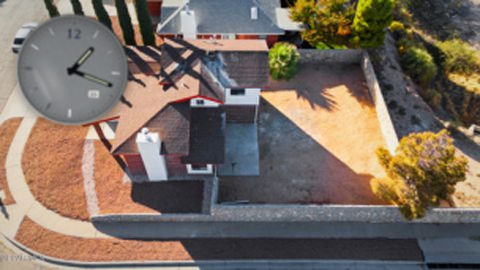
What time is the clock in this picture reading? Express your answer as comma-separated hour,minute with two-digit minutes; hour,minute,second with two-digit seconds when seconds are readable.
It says 1,18
